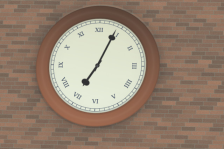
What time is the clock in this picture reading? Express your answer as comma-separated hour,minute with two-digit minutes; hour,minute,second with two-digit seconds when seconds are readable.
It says 7,04
